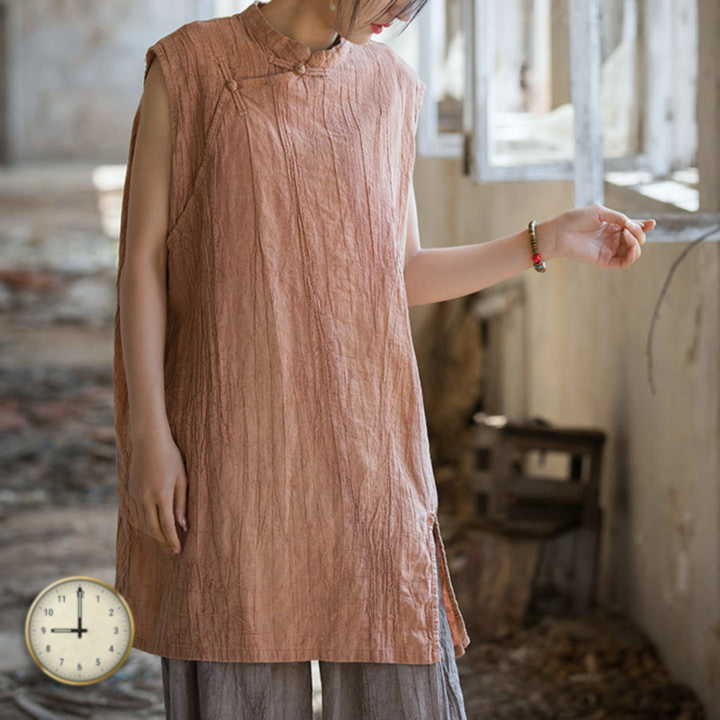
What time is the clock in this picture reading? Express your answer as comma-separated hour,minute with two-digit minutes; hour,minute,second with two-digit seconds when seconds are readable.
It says 9,00
